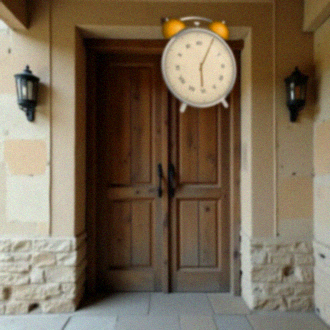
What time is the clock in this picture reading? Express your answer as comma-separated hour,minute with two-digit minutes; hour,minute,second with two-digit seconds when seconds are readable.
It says 6,05
